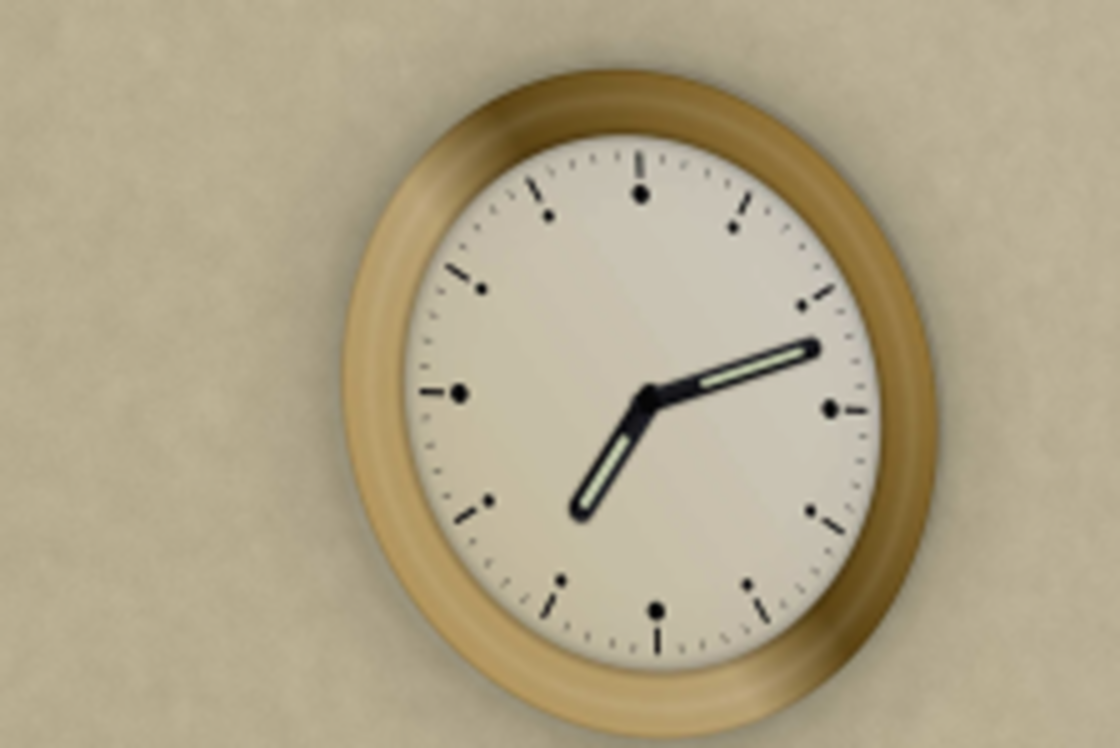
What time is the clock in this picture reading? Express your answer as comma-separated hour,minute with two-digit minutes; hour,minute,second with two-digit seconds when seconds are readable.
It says 7,12
